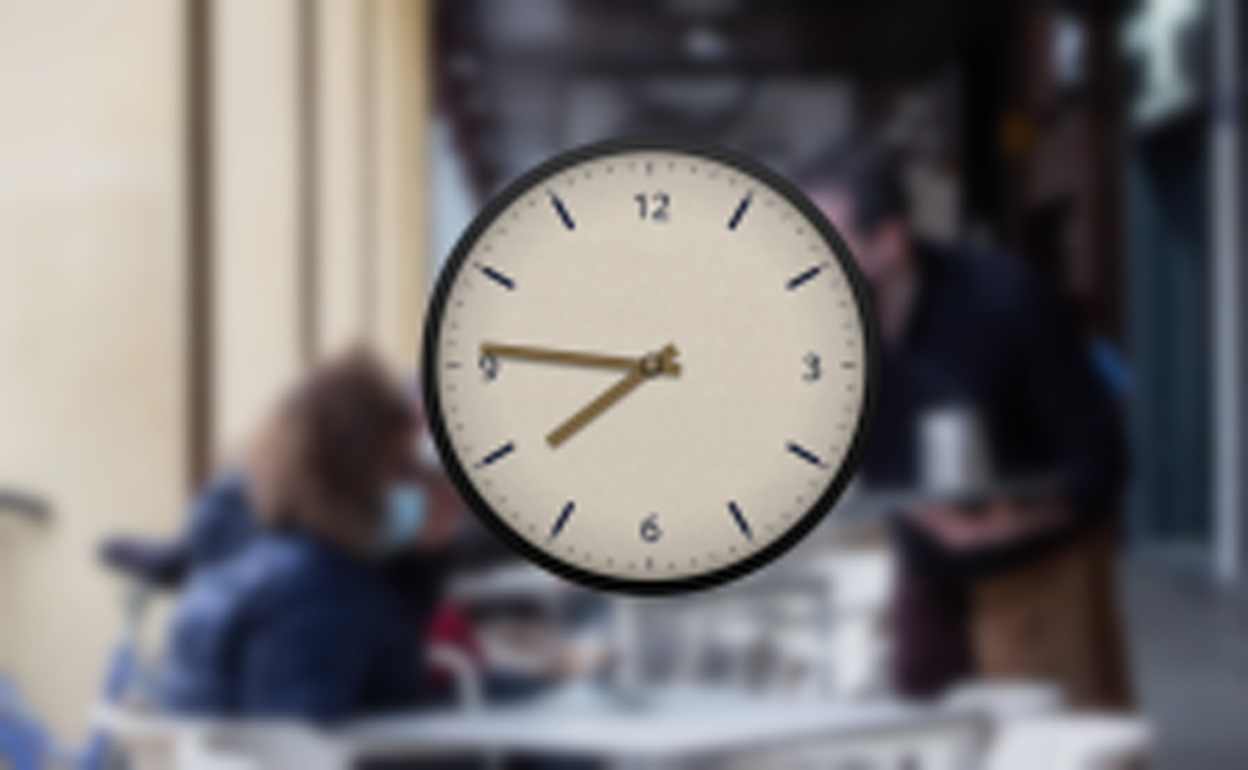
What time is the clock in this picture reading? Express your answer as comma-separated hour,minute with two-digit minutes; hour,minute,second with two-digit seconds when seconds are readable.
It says 7,46
